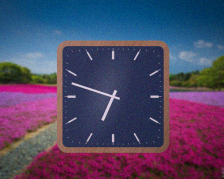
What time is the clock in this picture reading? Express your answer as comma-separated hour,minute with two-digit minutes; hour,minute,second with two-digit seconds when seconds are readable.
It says 6,48
